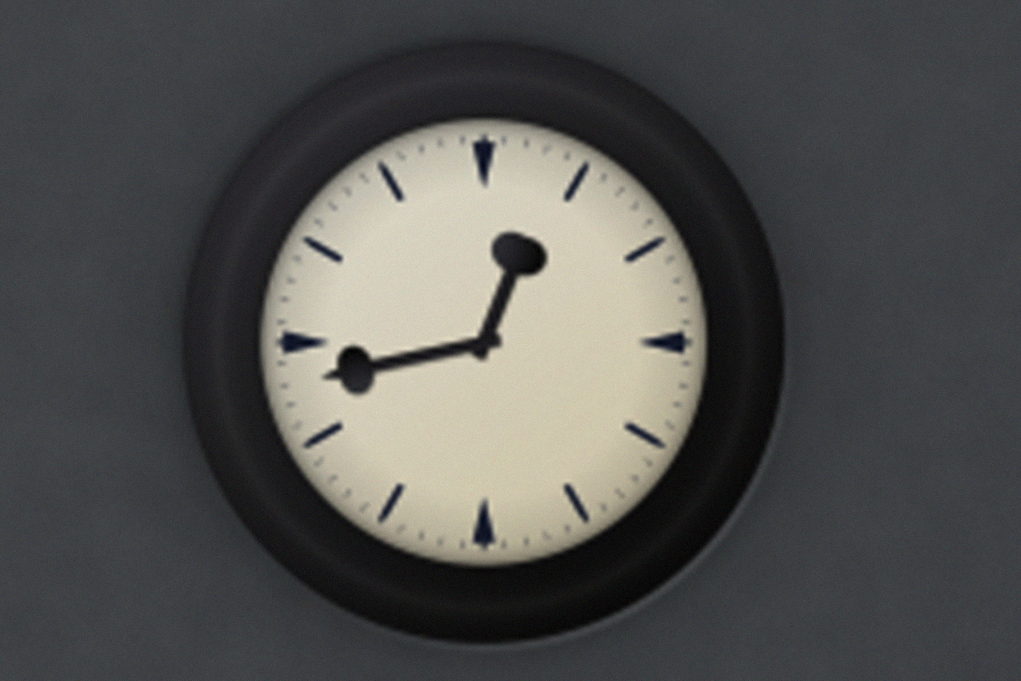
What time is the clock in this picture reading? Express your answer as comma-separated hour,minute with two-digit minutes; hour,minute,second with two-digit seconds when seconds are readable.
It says 12,43
